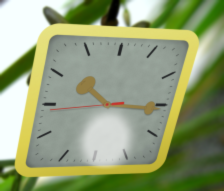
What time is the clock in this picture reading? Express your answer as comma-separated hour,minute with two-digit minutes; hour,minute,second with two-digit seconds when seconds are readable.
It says 10,15,44
